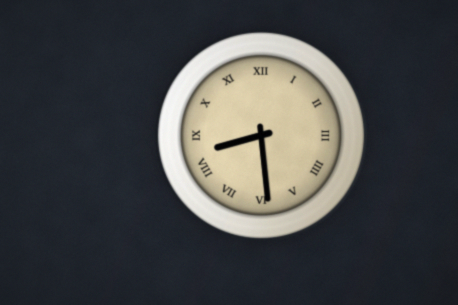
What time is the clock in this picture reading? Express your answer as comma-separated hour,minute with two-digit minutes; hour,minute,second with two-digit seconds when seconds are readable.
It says 8,29
